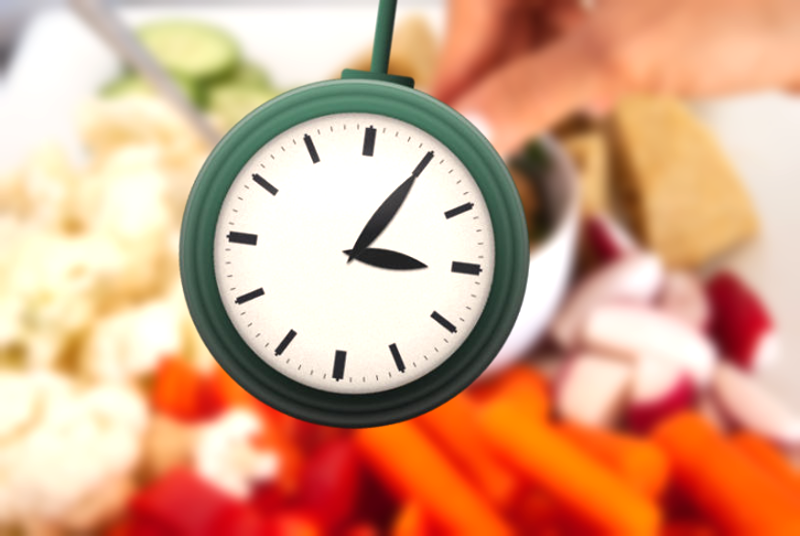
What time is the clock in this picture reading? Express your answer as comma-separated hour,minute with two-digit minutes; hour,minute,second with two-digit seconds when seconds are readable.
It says 3,05
